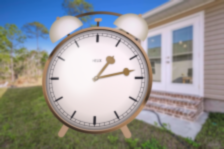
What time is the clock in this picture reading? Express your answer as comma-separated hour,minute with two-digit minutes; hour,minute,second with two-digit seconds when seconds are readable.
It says 1,13
